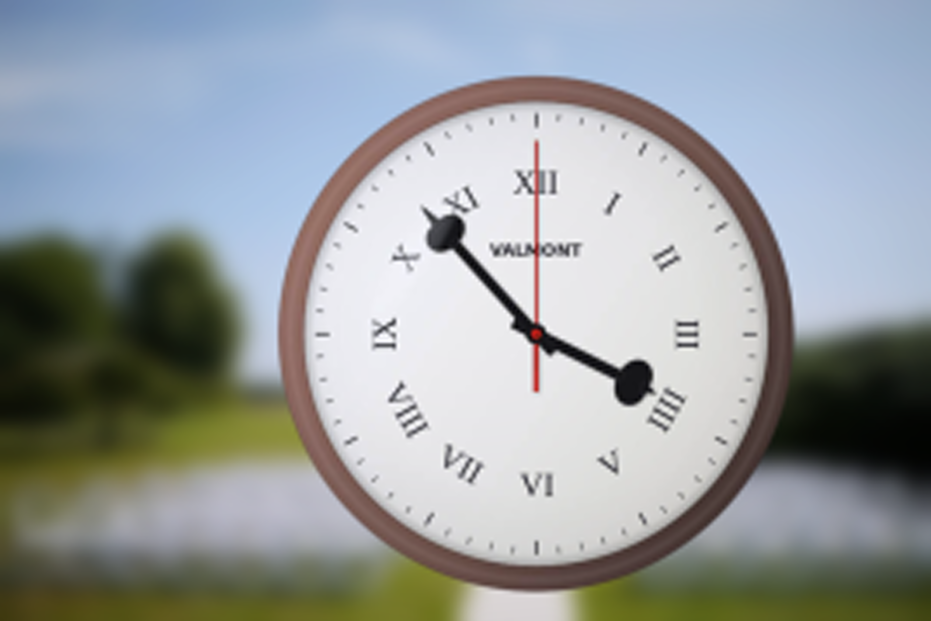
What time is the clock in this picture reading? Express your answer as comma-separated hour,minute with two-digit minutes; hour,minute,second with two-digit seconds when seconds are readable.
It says 3,53,00
